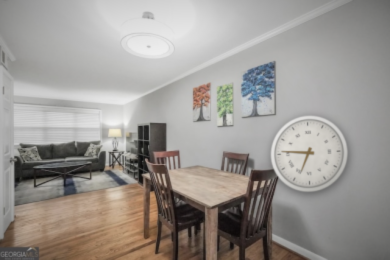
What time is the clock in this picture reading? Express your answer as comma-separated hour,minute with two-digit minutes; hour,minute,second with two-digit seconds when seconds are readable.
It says 6,46
